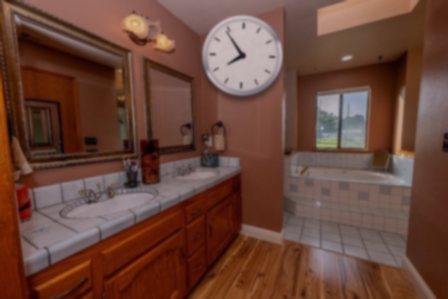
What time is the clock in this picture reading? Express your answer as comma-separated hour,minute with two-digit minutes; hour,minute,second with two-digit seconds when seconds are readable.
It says 7,54
